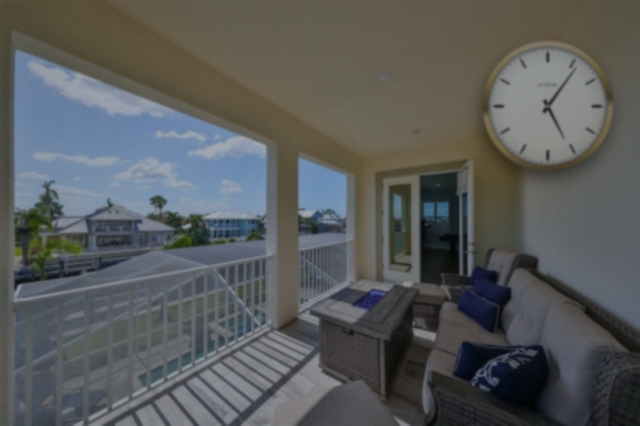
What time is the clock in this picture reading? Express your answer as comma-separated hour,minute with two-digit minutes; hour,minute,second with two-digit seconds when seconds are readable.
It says 5,06
